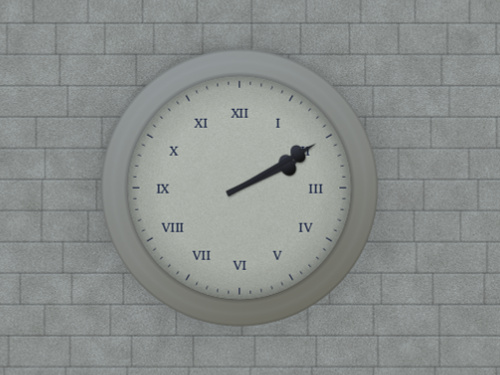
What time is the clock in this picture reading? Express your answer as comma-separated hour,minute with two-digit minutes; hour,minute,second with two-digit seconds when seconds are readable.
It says 2,10
